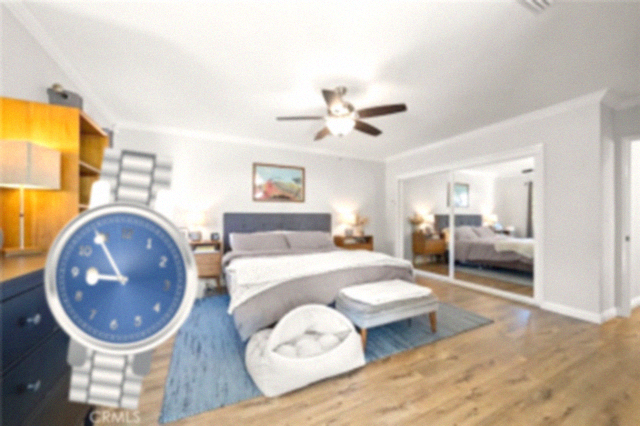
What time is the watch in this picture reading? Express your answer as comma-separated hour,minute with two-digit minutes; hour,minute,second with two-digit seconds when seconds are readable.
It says 8,54
